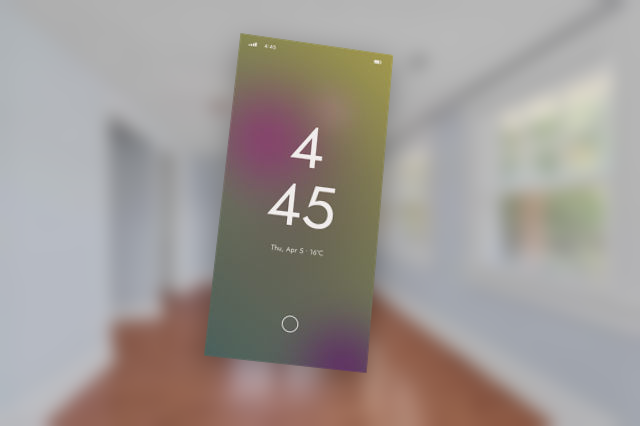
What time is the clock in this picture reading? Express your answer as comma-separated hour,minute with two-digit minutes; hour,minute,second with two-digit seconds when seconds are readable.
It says 4,45
